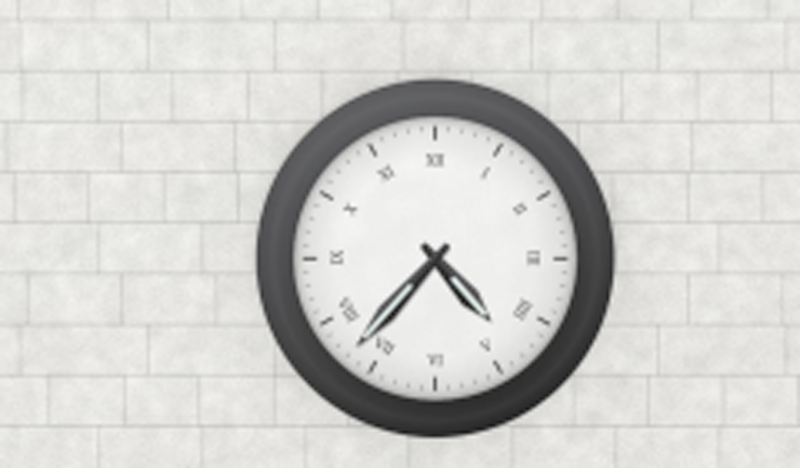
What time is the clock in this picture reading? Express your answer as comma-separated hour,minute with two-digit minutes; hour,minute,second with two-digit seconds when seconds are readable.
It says 4,37
